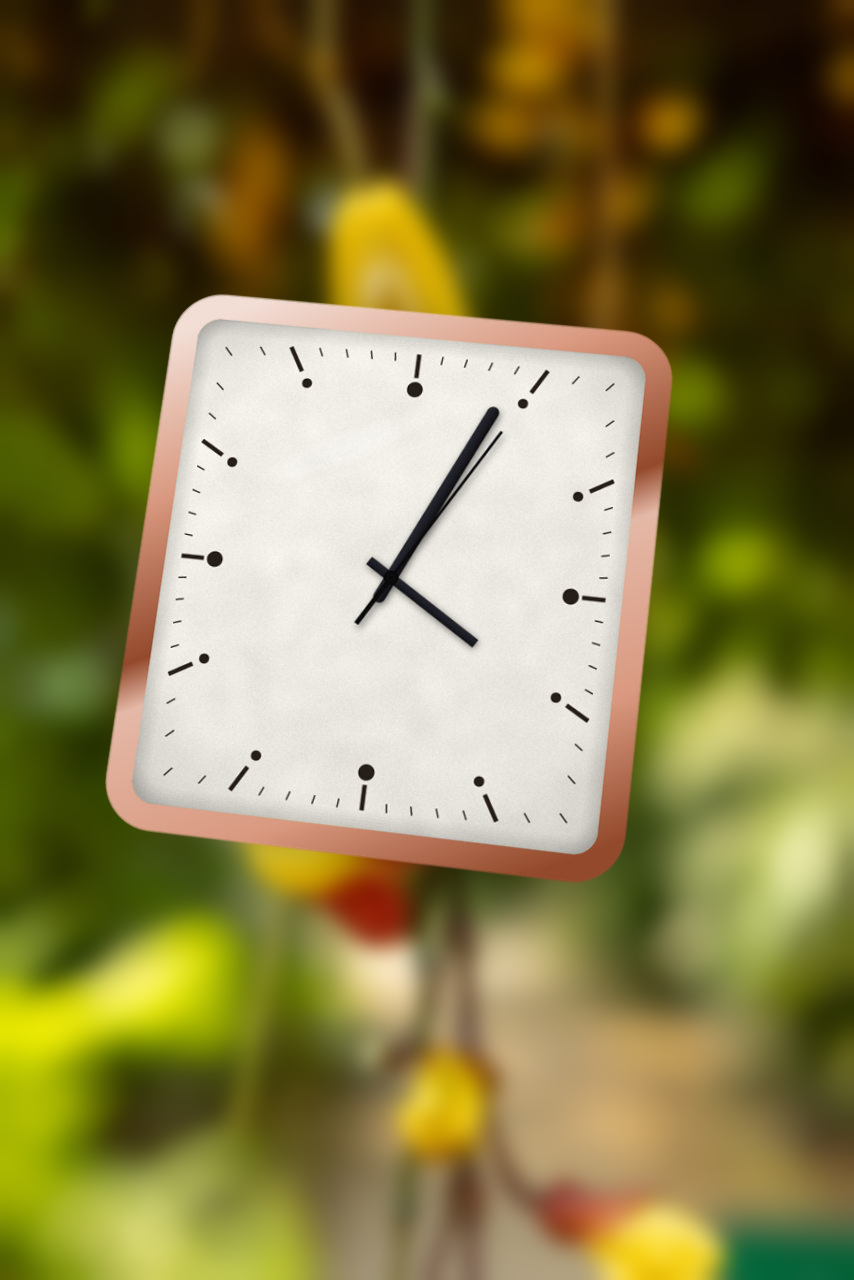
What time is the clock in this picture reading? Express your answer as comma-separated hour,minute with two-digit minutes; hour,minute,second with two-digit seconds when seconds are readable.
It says 4,04,05
